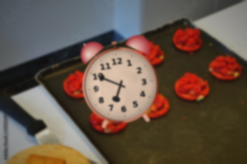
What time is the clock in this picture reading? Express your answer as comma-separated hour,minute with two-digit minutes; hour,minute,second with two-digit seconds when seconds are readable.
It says 6,50
